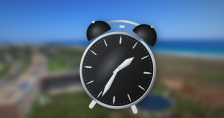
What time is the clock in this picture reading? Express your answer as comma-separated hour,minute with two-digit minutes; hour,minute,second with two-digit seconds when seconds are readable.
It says 1,34
